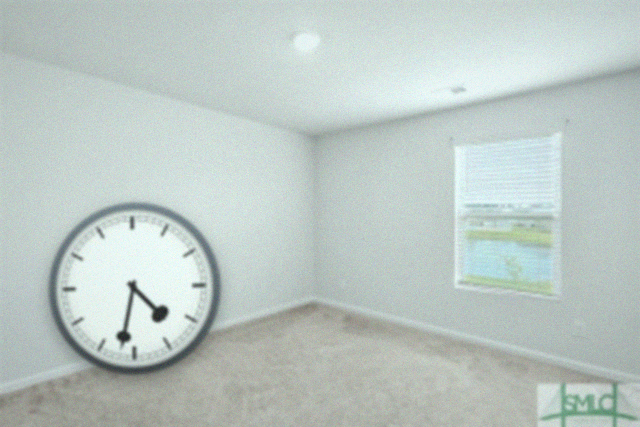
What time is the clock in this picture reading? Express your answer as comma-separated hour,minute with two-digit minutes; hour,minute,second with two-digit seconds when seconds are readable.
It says 4,32
